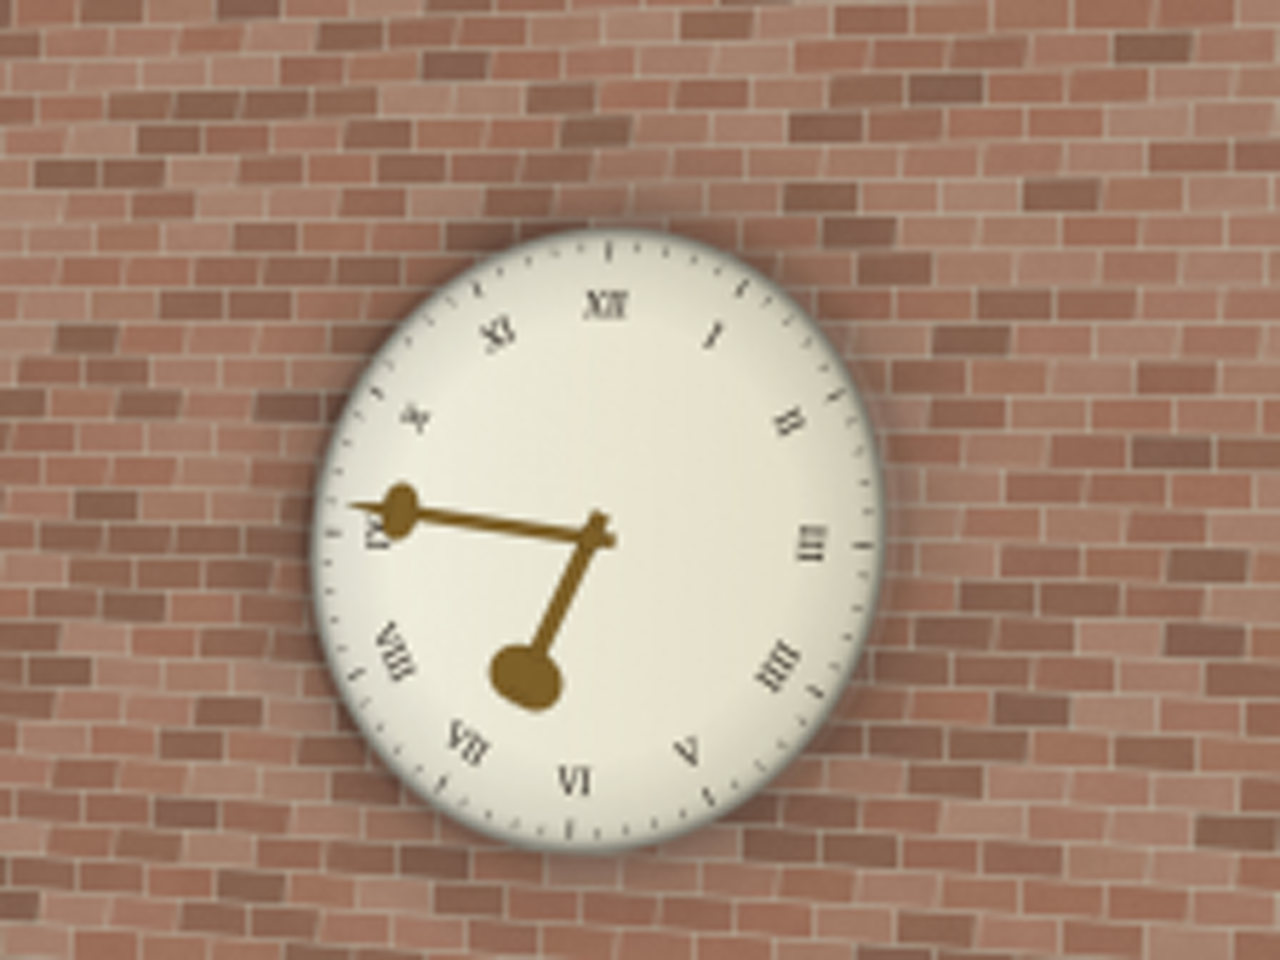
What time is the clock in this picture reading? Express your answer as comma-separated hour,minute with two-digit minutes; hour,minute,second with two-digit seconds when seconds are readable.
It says 6,46
